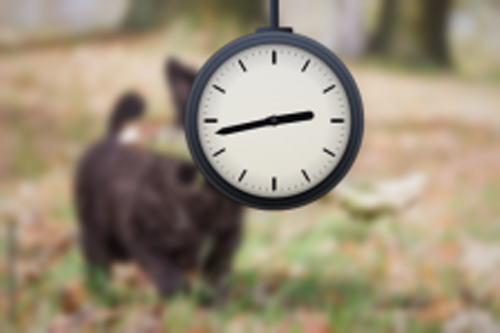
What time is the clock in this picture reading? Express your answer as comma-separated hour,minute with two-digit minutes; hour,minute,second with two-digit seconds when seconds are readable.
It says 2,43
